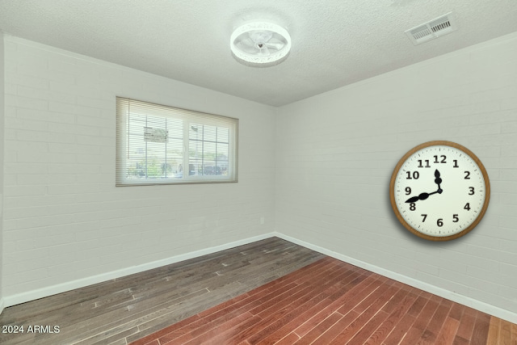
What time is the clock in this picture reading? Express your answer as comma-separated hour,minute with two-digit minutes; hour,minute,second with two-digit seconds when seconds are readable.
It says 11,42
